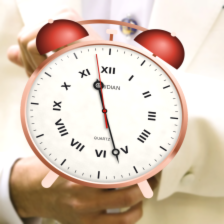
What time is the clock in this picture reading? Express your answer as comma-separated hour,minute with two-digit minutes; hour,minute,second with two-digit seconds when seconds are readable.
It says 11,26,58
